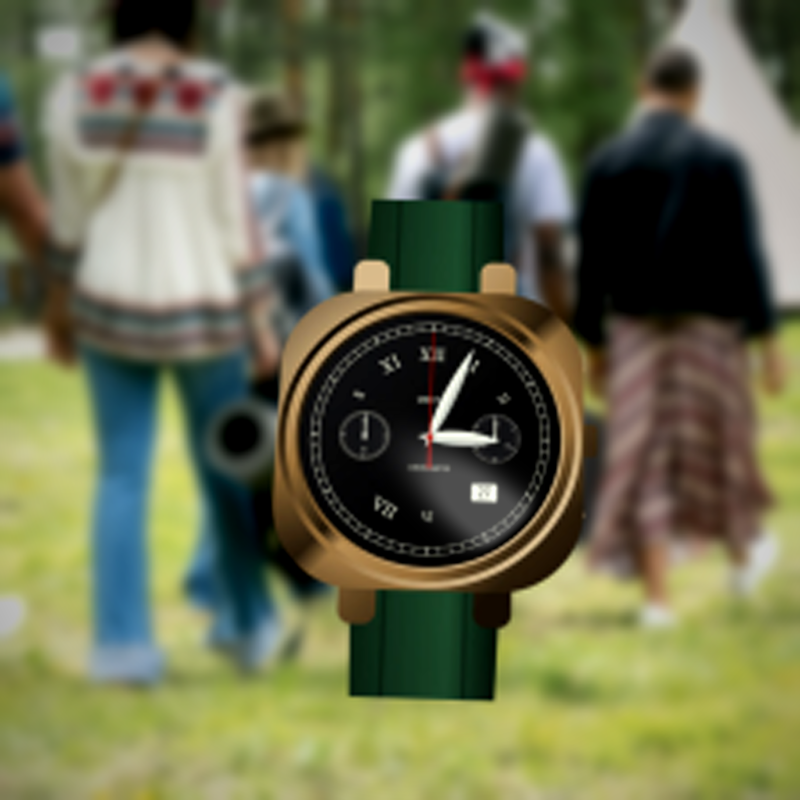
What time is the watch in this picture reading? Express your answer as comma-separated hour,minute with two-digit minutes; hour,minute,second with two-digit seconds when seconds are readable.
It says 3,04
